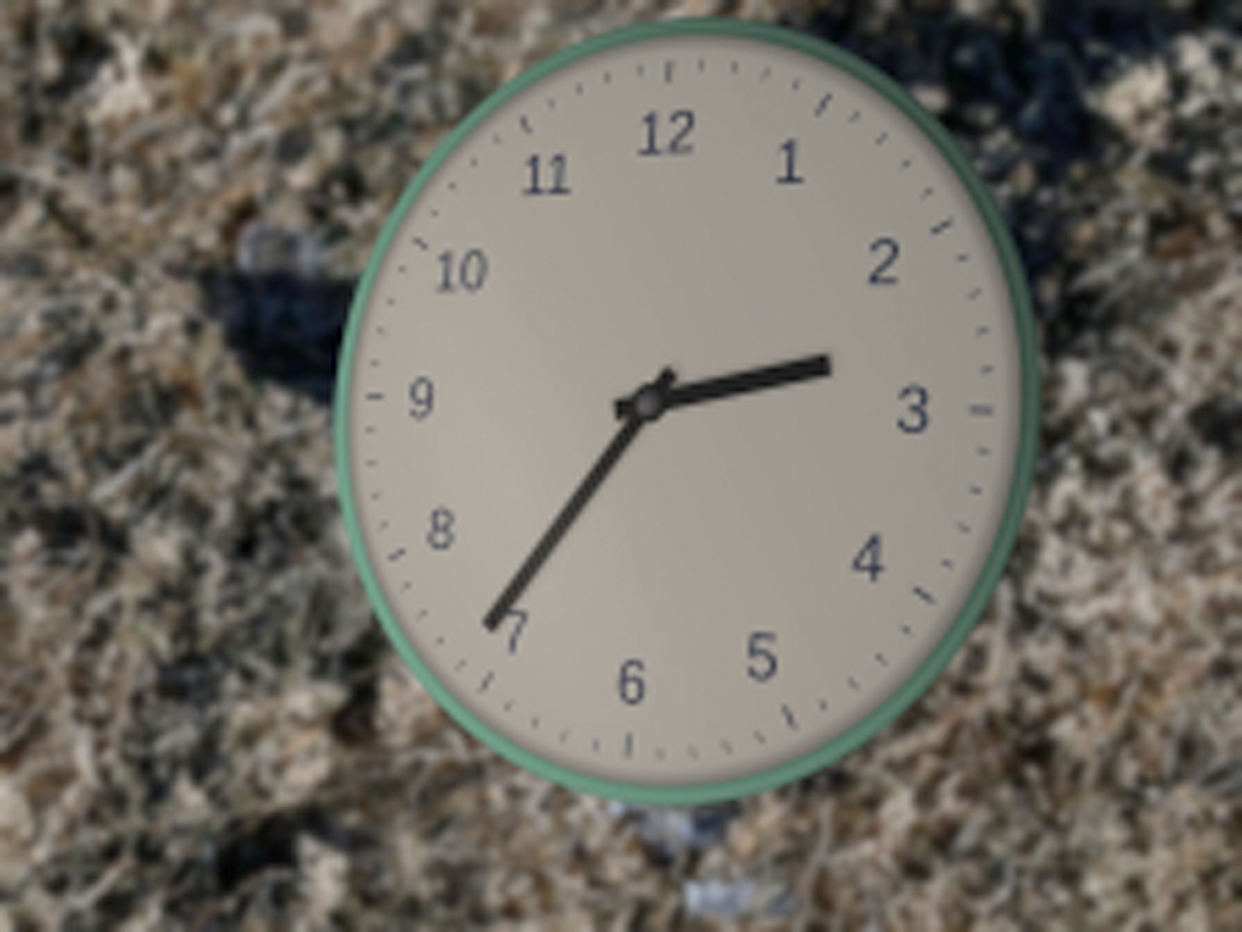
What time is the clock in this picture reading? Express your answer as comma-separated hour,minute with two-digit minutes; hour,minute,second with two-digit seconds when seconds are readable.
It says 2,36
